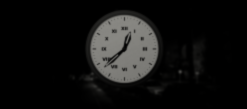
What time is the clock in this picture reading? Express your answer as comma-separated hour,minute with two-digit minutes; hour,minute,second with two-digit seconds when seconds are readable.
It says 12,38
